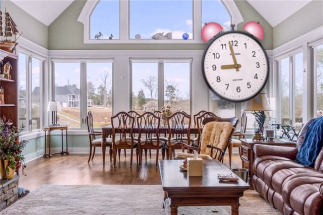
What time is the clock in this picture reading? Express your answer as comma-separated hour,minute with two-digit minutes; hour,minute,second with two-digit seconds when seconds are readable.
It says 8,58
